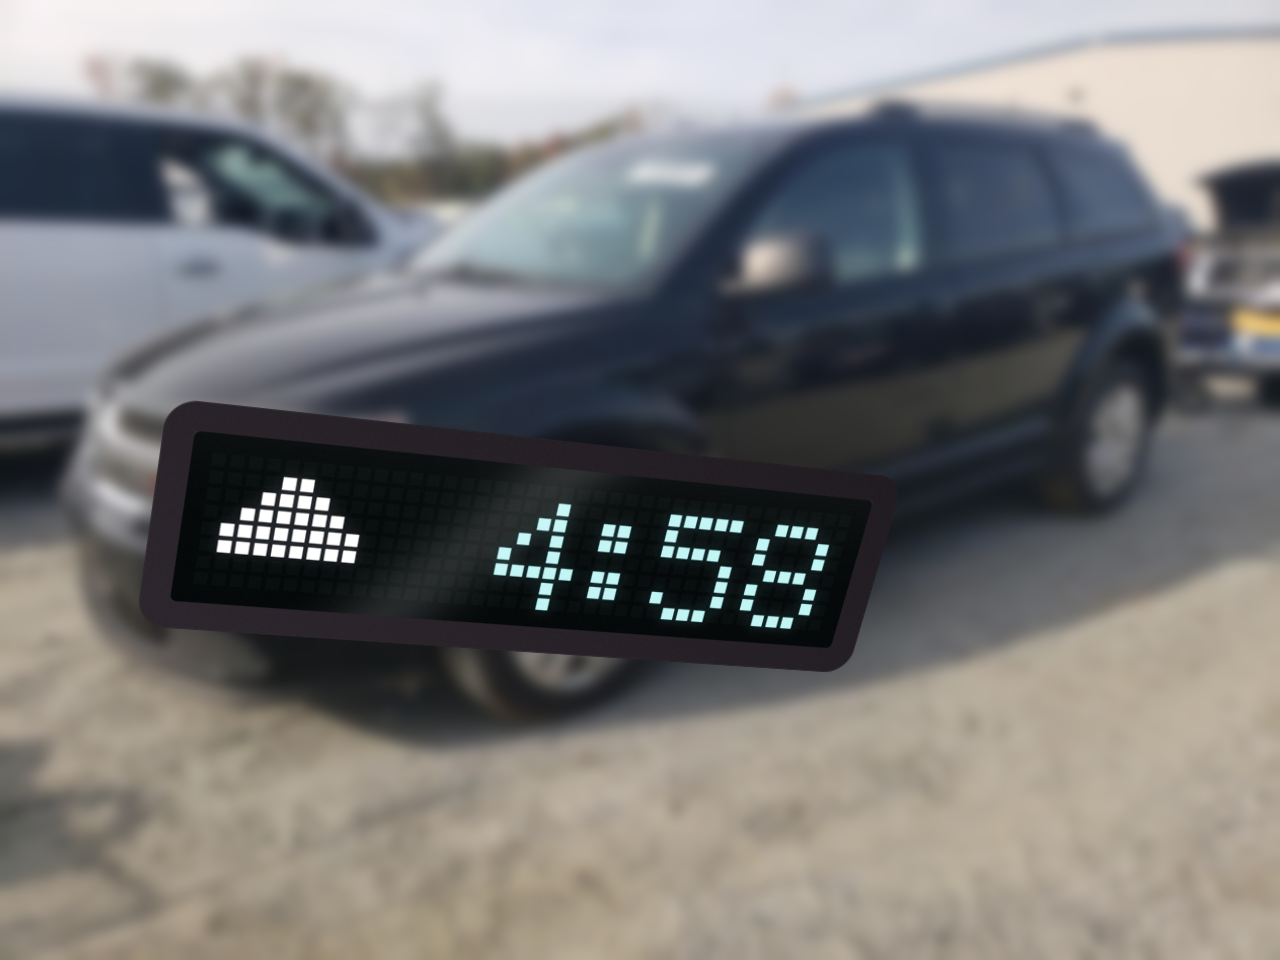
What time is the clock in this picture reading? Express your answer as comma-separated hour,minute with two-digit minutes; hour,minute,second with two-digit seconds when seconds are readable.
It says 4,58
